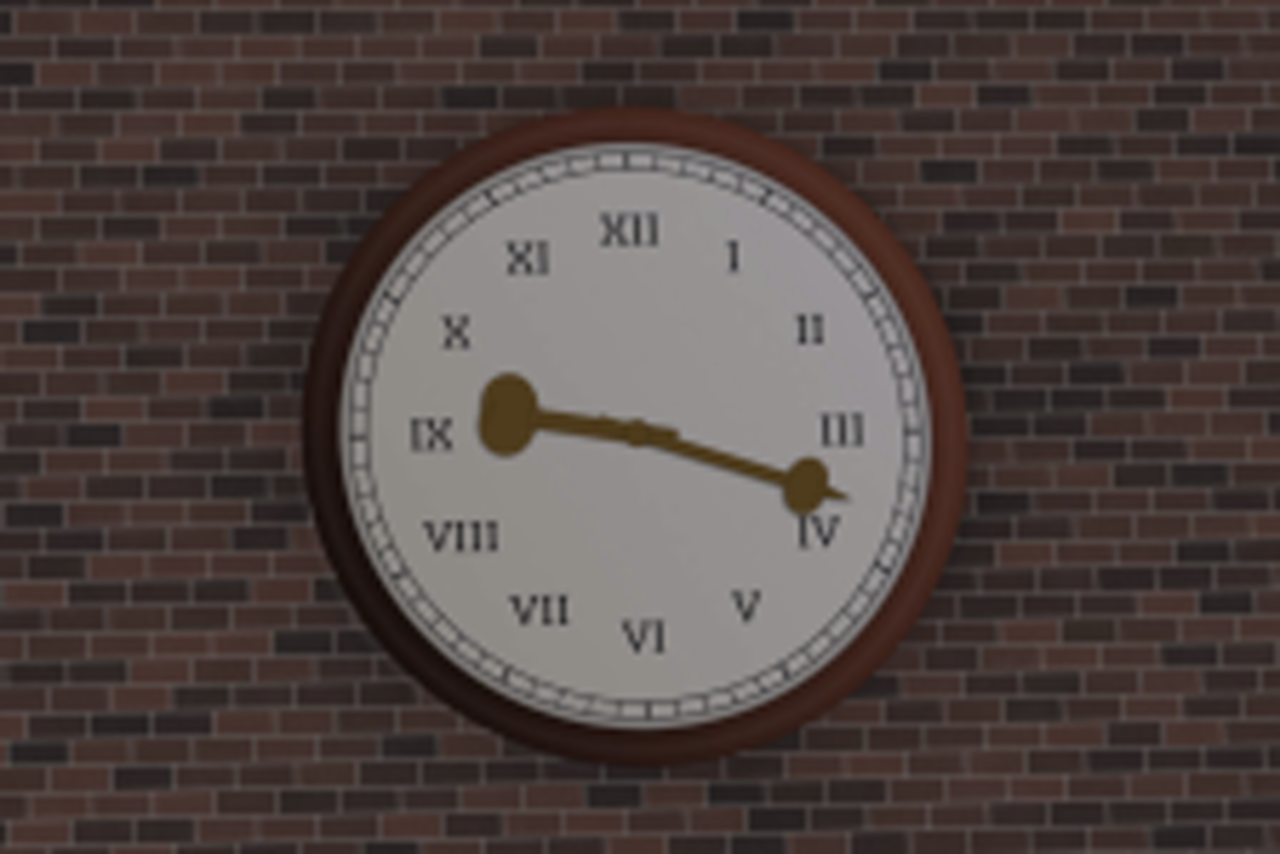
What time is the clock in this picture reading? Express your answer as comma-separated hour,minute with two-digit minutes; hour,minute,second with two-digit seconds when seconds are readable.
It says 9,18
